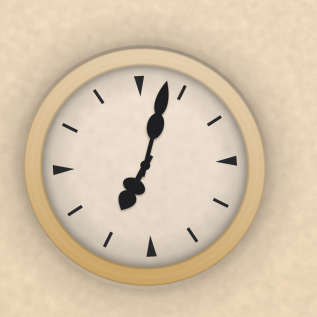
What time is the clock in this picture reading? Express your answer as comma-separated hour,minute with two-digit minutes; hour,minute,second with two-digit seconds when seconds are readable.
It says 7,03
